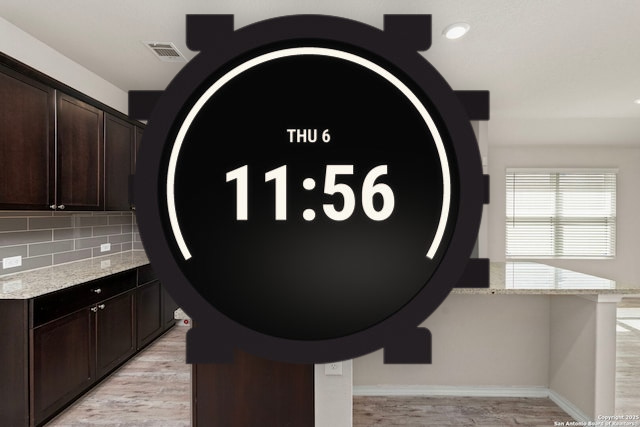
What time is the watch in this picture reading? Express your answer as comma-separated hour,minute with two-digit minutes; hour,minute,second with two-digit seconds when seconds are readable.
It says 11,56
